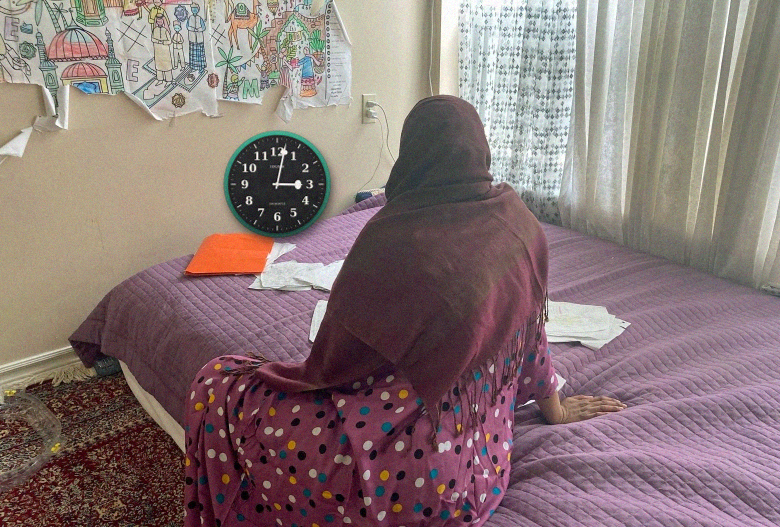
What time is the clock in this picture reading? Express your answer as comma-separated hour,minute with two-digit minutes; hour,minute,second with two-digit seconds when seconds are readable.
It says 3,02
